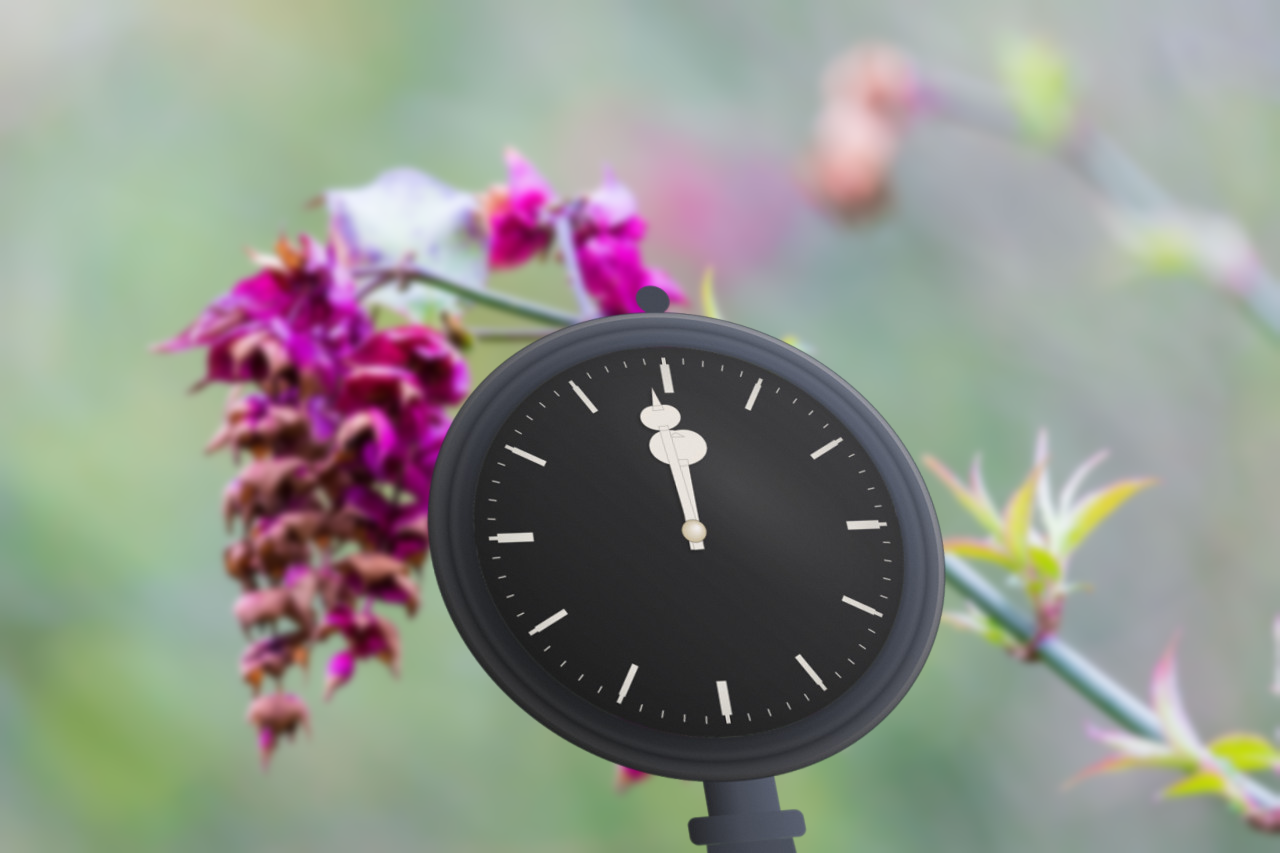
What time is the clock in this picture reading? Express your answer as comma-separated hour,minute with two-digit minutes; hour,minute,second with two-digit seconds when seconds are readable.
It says 11,59
